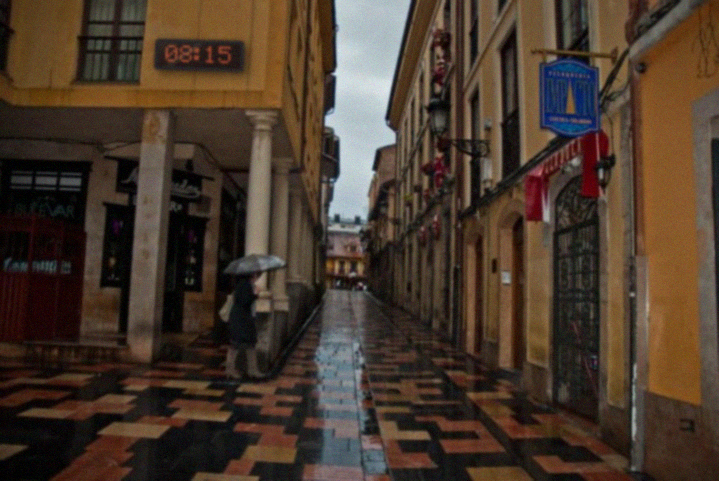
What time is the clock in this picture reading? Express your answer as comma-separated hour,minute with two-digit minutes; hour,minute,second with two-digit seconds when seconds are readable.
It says 8,15
